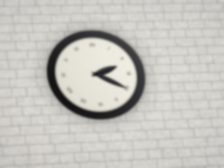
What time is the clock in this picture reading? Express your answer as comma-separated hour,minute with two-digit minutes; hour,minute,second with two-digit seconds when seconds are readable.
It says 2,20
